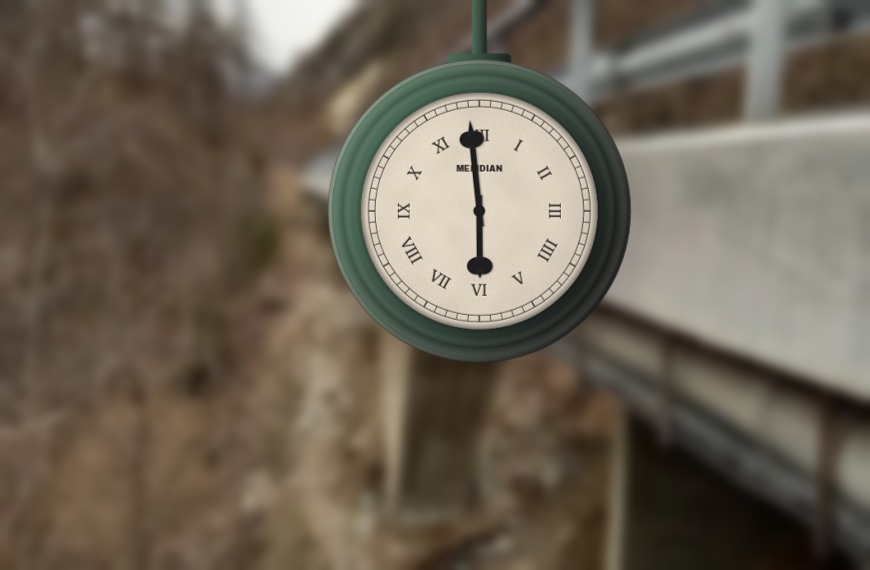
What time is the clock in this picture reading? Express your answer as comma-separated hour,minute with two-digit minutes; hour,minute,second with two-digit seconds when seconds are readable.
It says 5,59
